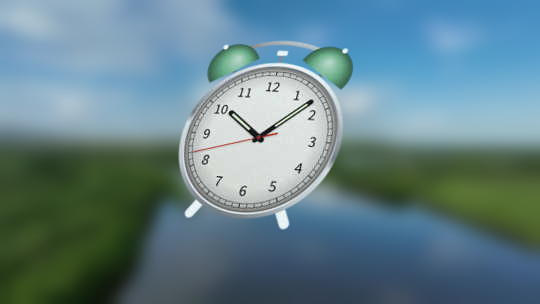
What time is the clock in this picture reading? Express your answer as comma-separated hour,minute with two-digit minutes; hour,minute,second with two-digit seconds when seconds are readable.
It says 10,07,42
